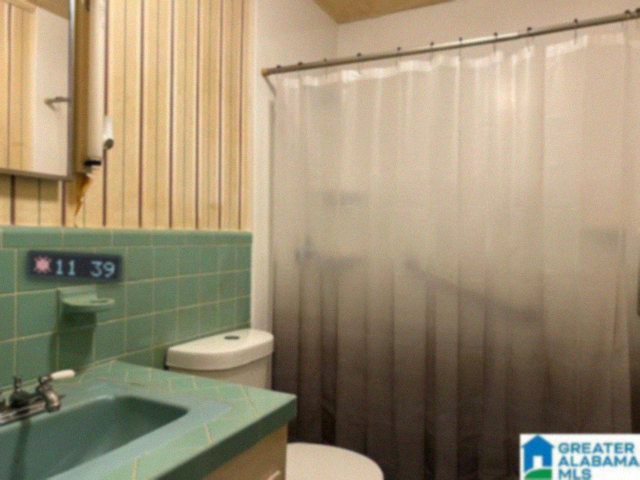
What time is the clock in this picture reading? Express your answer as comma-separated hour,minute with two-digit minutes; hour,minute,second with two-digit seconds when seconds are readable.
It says 11,39
